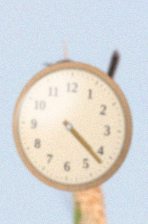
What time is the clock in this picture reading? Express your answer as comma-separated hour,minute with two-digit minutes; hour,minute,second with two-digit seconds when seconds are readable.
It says 4,22
